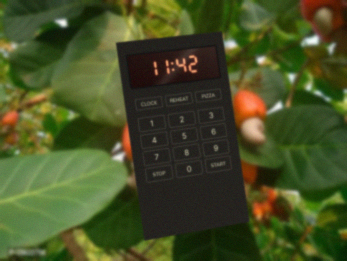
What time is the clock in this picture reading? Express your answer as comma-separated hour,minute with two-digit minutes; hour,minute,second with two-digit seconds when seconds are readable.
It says 11,42
